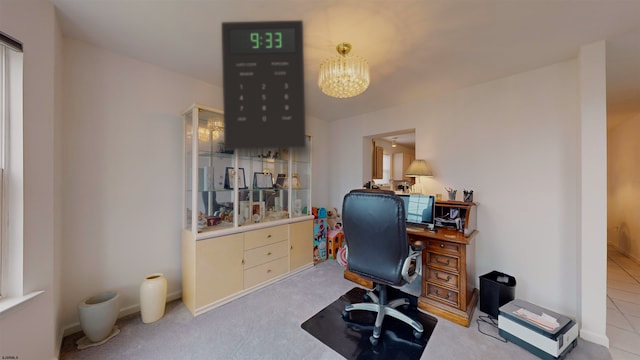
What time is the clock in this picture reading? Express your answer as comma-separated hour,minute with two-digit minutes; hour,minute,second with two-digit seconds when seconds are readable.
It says 9,33
